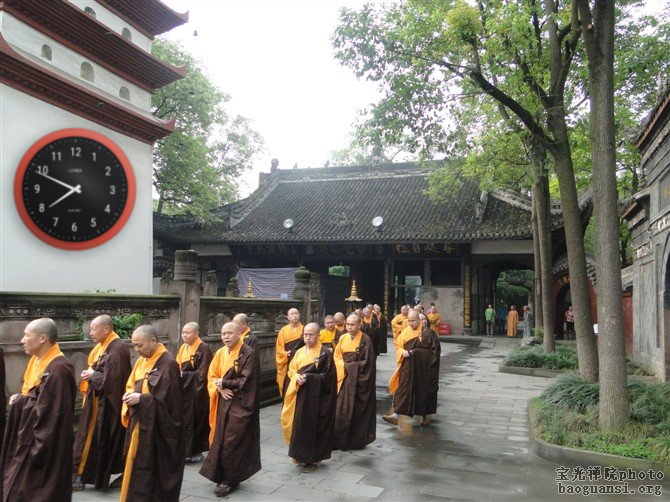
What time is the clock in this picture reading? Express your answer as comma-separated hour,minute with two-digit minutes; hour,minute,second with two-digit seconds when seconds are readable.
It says 7,49
